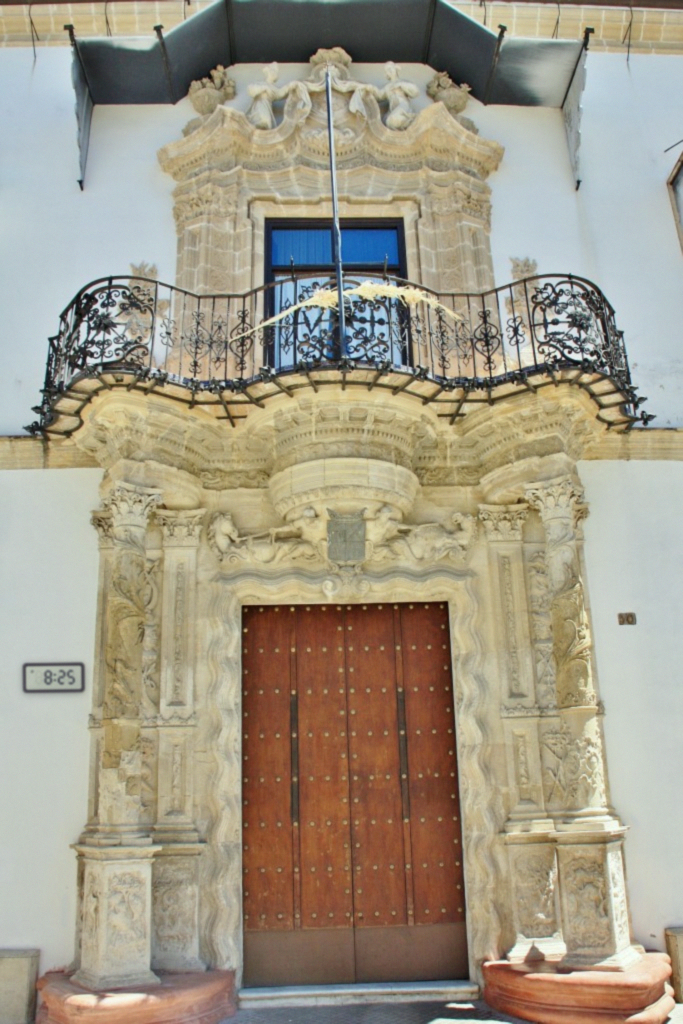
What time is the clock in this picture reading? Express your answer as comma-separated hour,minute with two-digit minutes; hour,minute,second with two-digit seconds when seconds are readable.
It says 8,25
